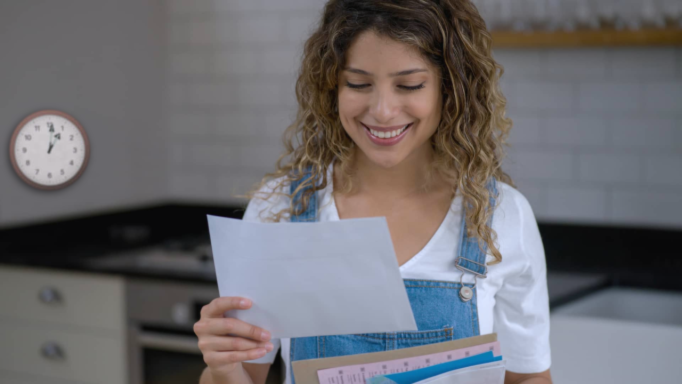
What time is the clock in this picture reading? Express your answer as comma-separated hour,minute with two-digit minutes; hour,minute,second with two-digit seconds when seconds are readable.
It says 1,01
